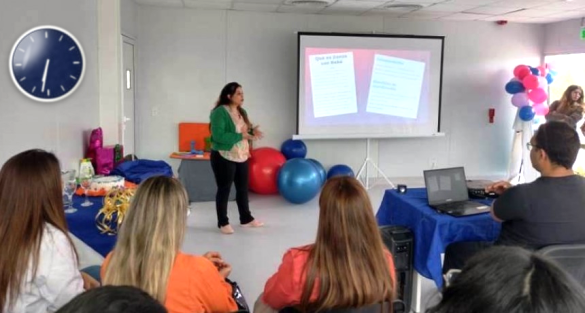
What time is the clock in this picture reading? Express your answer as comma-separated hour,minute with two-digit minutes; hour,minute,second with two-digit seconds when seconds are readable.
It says 6,32
